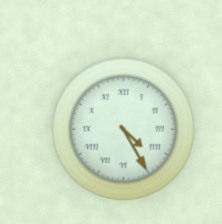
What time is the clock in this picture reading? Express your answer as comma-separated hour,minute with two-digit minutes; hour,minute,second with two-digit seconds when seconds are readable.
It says 4,25
